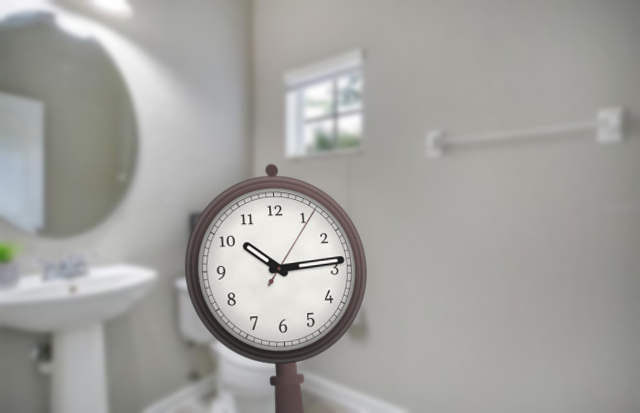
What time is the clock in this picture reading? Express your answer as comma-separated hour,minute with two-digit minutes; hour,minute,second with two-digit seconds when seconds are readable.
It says 10,14,06
